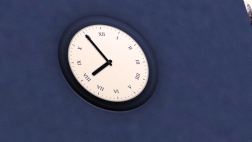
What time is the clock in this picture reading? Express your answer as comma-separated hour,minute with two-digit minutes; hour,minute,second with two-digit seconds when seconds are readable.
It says 7,55
